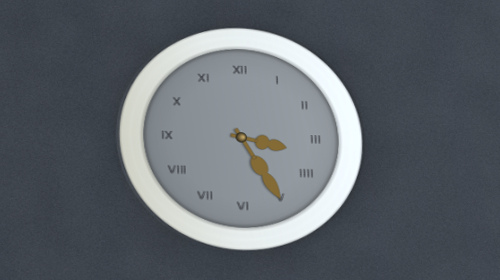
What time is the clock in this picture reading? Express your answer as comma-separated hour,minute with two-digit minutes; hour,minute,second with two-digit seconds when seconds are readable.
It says 3,25
